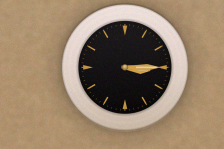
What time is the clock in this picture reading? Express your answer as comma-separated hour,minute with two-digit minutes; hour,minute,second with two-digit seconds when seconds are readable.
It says 3,15
